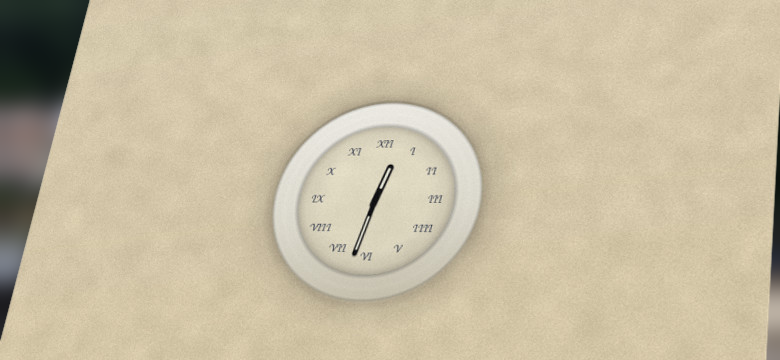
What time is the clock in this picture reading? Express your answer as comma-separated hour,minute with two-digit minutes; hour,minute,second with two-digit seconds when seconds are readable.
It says 12,32
